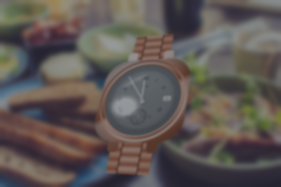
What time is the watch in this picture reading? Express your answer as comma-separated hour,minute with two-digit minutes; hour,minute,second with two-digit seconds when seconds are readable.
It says 11,54
